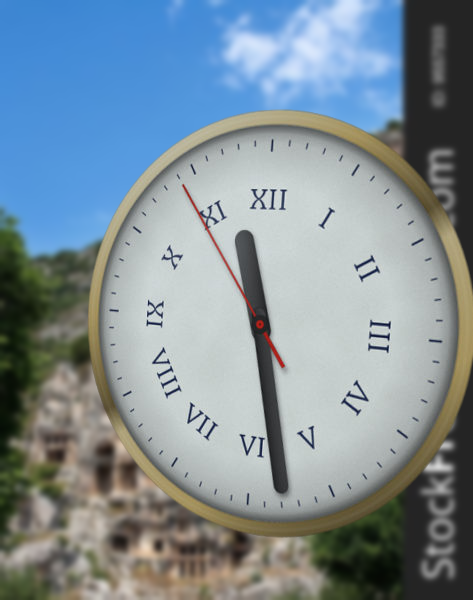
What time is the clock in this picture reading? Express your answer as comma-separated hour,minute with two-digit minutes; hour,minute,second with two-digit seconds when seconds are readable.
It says 11,27,54
